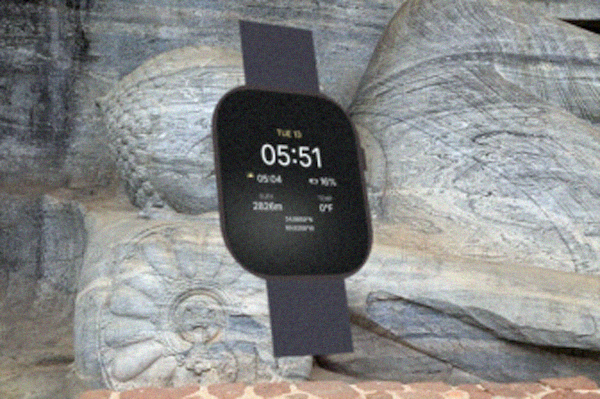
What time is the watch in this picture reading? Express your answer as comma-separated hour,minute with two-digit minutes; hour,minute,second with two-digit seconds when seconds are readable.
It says 5,51
